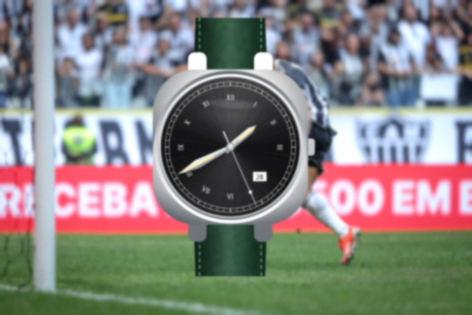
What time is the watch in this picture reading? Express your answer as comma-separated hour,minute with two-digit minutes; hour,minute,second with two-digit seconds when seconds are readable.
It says 1,40,26
